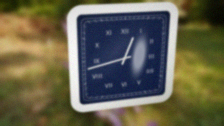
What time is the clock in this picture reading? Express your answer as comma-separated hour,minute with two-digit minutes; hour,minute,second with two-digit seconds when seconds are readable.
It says 12,43
